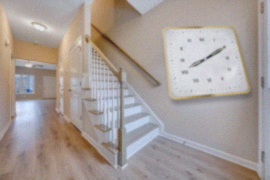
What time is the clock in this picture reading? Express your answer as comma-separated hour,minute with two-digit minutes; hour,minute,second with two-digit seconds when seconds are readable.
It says 8,10
